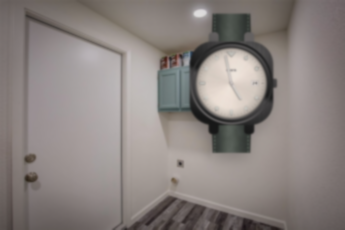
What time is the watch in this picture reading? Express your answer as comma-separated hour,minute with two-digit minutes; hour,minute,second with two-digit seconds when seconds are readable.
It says 4,58
